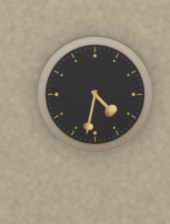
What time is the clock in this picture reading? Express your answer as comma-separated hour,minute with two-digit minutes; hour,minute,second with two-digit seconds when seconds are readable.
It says 4,32
